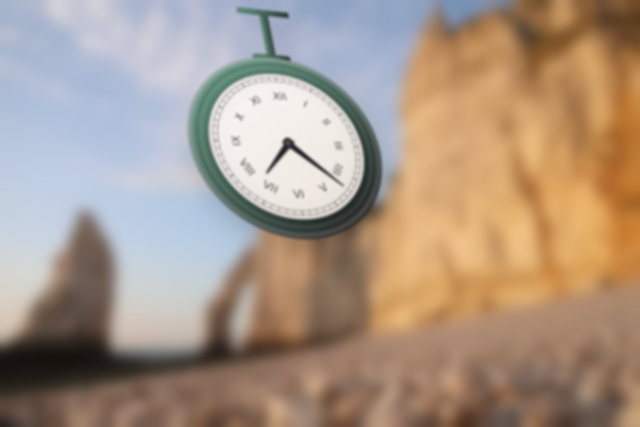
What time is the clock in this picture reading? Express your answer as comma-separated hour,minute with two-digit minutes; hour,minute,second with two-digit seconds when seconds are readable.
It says 7,22
